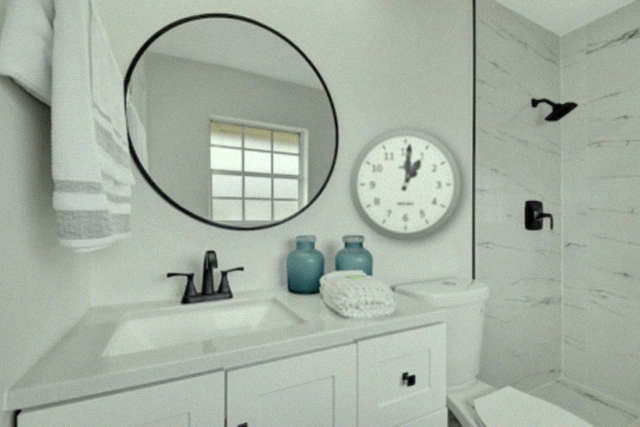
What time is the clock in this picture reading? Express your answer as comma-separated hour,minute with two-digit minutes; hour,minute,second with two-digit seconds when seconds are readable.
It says 1,01
